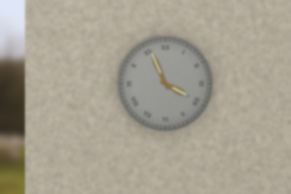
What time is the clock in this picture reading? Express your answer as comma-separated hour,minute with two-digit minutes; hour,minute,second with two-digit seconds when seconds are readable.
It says 3,56
